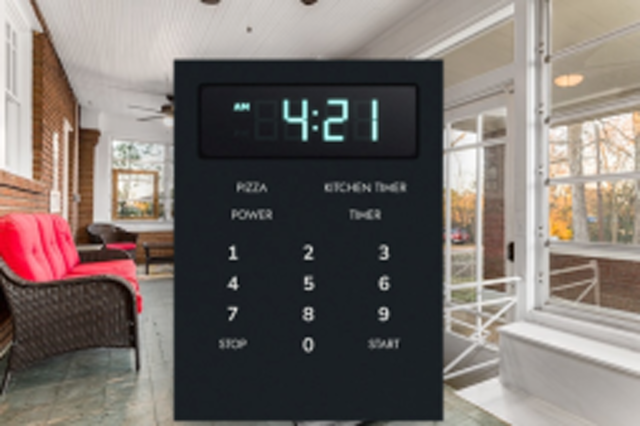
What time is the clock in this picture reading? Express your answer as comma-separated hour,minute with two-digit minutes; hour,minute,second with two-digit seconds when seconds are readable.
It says 4,21
